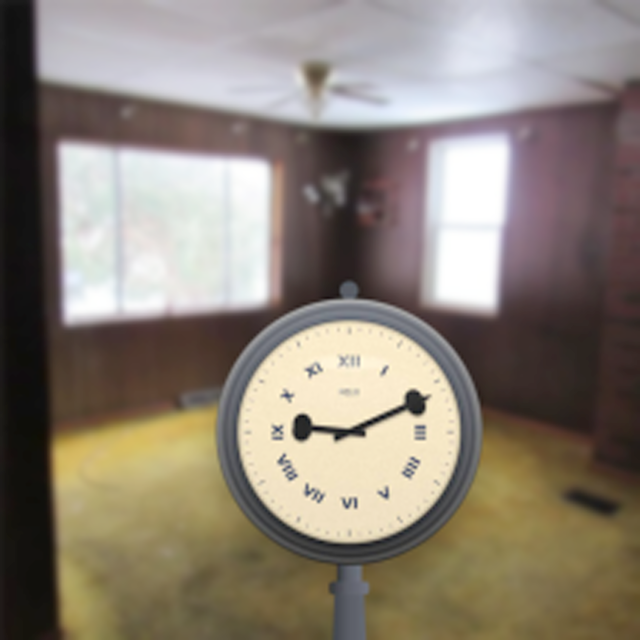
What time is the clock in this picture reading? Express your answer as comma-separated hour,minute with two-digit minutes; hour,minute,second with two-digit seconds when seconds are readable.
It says 9,11
